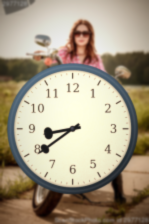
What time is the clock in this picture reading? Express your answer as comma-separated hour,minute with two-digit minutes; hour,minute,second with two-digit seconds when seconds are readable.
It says 8,39
